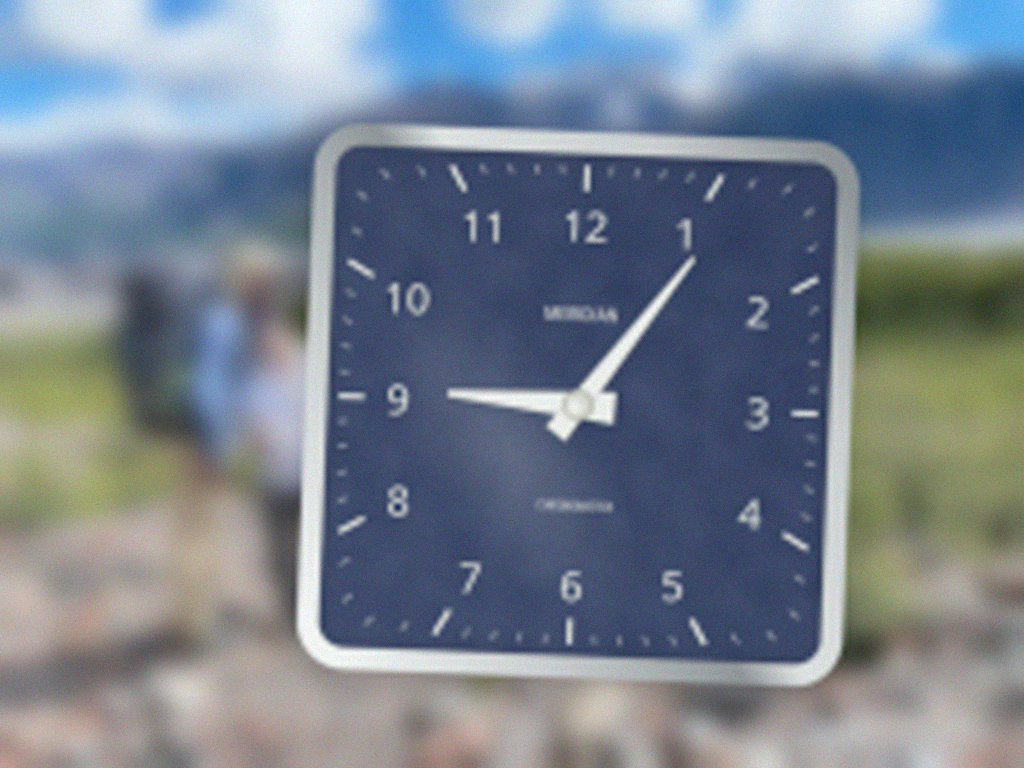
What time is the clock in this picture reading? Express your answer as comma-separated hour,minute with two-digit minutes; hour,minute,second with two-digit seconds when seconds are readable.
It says 9,06
